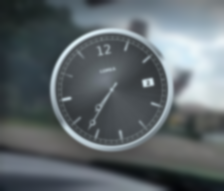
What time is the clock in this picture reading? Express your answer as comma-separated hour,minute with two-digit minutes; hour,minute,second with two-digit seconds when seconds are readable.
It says 7,37
